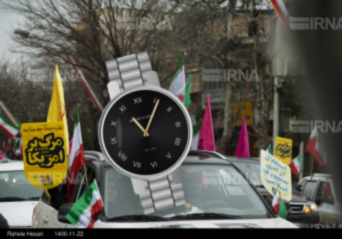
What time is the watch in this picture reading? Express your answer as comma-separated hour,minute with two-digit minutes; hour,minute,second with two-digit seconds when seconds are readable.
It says 11,06
